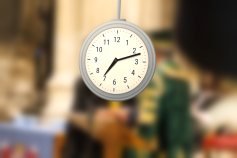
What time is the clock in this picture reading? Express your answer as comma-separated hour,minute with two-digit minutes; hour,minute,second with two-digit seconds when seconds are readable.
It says 7,12
